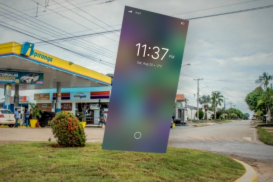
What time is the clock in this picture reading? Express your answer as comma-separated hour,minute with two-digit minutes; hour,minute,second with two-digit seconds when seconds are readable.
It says 11,37
